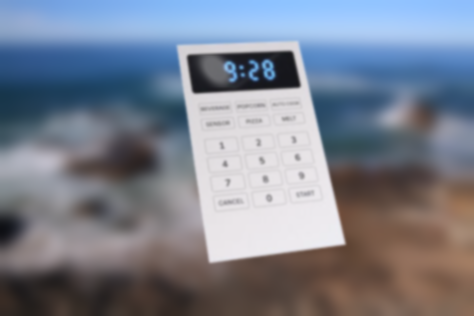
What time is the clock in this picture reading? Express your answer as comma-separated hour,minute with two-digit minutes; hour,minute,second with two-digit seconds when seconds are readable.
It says 9,28
